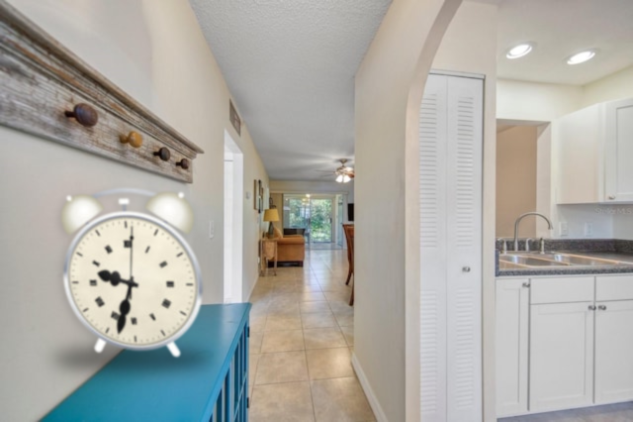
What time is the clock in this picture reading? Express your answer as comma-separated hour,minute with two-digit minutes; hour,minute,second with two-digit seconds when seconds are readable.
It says 9,33,01
